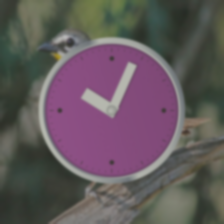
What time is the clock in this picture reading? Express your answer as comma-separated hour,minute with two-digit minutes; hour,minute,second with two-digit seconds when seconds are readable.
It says 10,04
